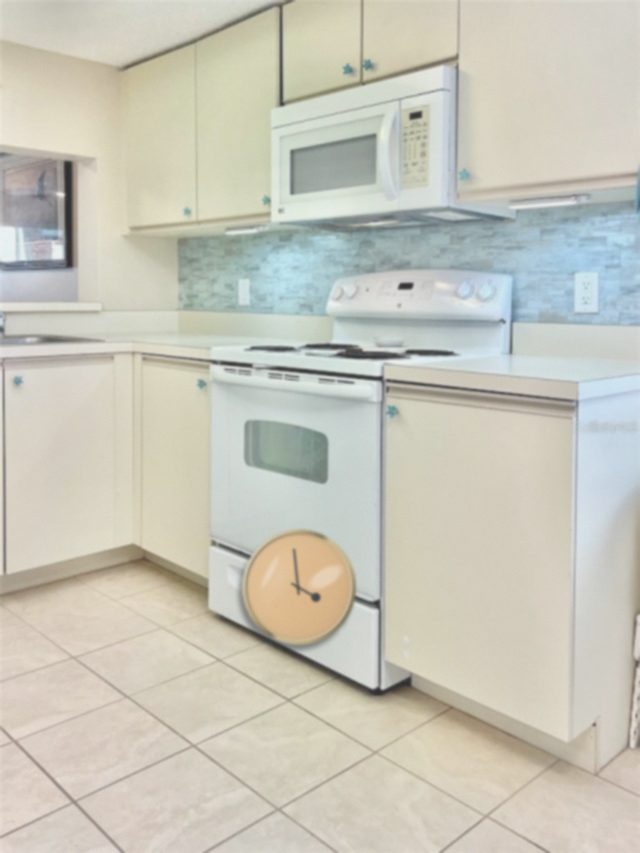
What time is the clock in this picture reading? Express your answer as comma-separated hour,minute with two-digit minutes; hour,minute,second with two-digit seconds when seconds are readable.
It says 3,59
